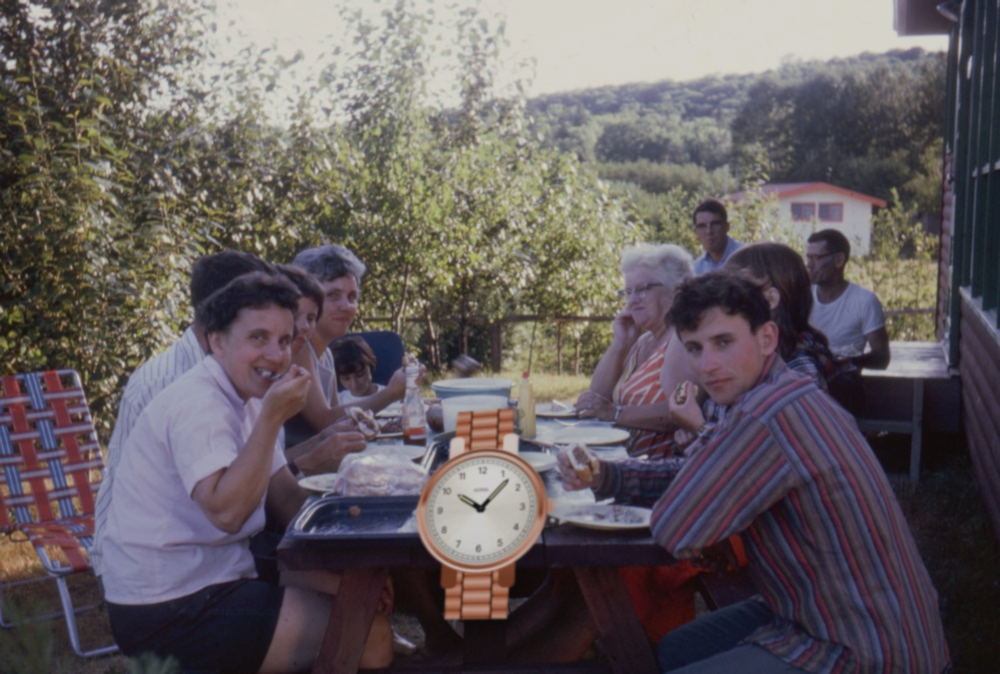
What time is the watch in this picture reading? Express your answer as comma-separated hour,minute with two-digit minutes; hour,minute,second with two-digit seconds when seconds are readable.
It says 10,07
